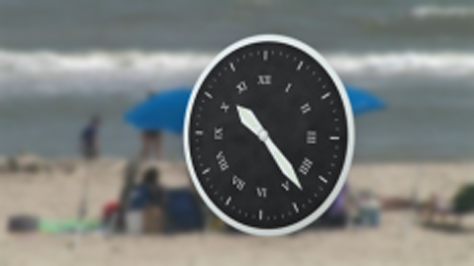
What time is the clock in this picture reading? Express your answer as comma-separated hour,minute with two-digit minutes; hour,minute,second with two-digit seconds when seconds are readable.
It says 10,23
